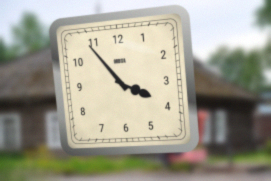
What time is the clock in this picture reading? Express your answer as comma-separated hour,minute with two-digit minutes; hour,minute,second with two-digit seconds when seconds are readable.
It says 3,54
